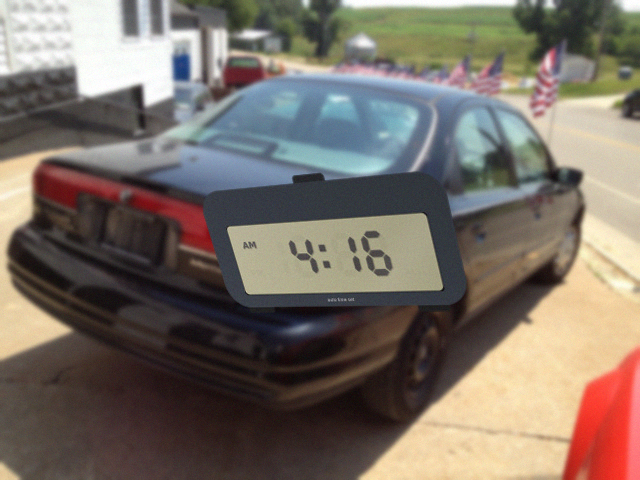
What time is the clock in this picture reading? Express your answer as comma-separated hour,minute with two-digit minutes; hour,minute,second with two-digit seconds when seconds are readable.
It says 4,16
